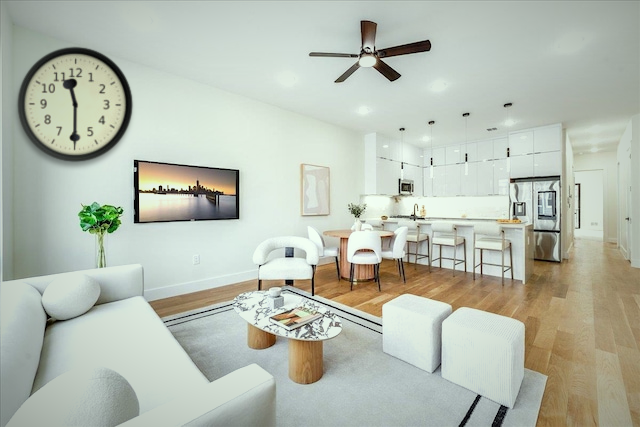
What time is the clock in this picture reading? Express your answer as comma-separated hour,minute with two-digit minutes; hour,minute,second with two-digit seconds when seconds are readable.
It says 11,30
